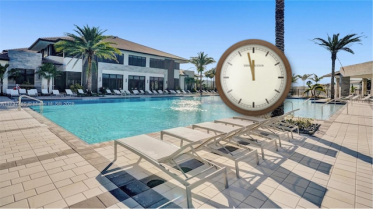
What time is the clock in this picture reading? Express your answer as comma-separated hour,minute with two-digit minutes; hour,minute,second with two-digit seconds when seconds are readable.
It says 11,58
